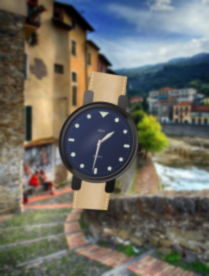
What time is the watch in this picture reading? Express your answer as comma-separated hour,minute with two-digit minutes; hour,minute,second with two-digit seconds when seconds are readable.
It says 1,31
